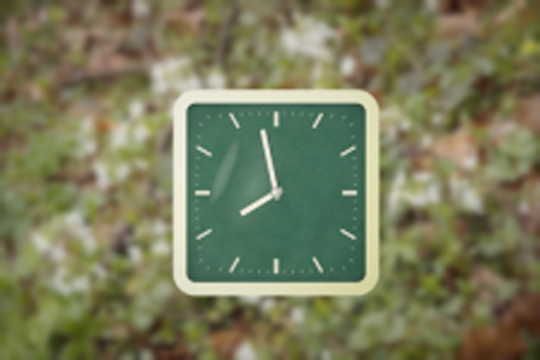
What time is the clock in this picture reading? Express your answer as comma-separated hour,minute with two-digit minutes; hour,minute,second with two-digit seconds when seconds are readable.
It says 7,58
